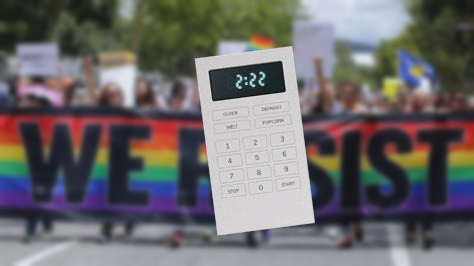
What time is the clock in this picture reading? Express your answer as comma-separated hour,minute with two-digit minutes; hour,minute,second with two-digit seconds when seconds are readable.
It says 2,22
